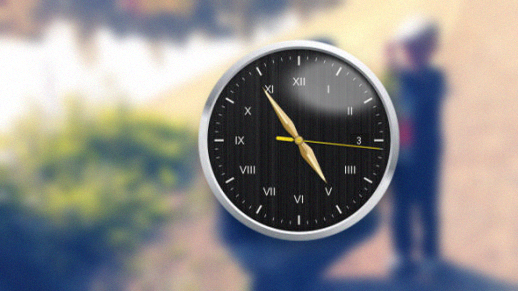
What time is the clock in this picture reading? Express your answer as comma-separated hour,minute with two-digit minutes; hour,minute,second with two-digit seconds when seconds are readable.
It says 4,54,16
